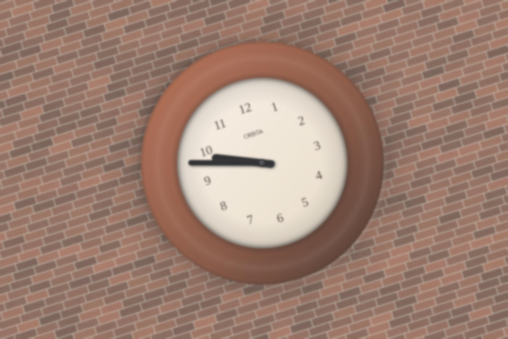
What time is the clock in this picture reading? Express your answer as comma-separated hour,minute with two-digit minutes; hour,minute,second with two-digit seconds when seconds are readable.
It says 9,48
